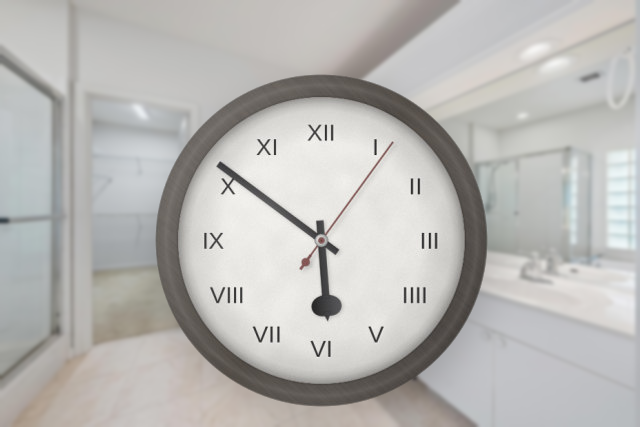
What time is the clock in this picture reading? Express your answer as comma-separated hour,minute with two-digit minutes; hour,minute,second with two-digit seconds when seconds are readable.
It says 5,51,06
